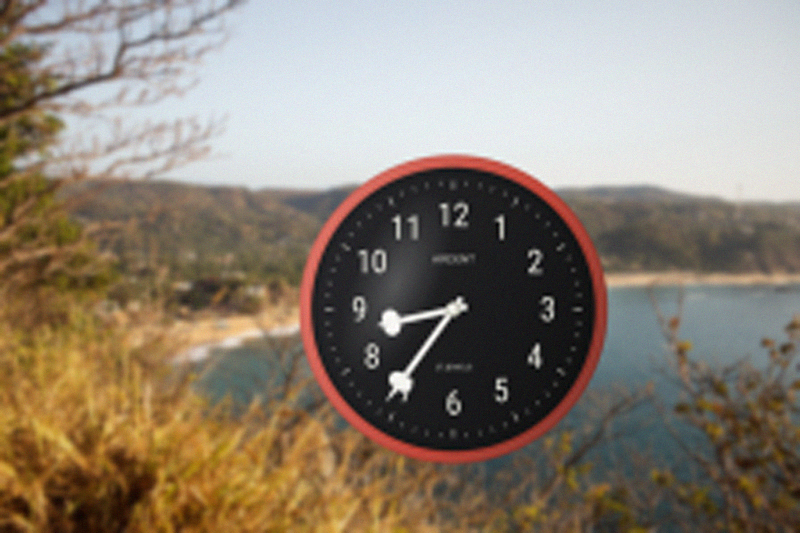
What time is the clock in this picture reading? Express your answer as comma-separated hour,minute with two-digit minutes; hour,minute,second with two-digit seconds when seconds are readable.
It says 8,36
